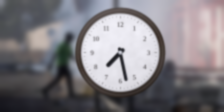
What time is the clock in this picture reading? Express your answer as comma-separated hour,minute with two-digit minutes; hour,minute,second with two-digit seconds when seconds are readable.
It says 7,28
